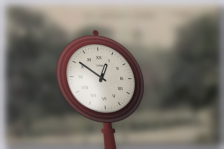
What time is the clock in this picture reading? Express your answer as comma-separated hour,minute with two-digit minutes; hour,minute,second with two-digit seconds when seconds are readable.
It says 12,51
